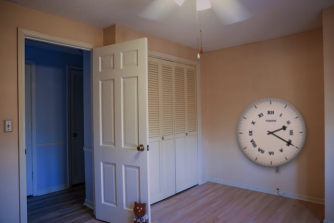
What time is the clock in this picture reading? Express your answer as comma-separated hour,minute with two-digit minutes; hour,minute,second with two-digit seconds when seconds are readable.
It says 2,20
